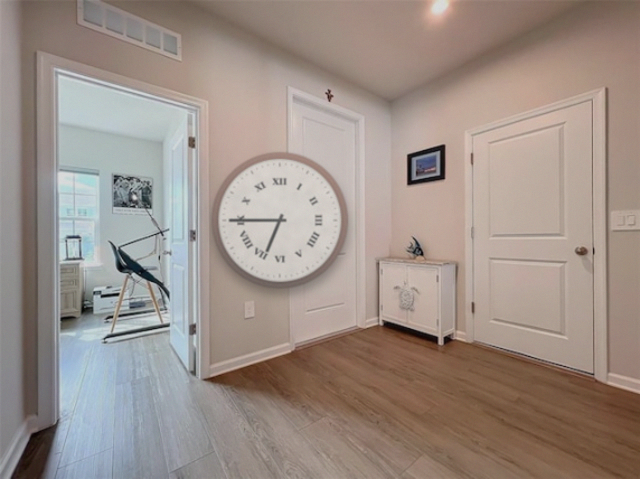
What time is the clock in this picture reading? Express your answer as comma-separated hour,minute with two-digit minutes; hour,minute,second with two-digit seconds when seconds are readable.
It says 6,45
